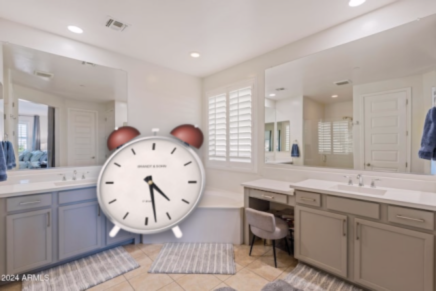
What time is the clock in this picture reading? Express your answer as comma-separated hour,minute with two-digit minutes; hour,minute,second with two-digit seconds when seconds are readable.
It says 4,28
